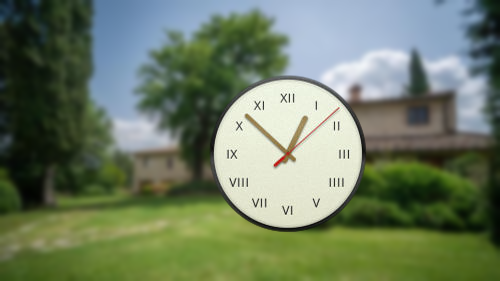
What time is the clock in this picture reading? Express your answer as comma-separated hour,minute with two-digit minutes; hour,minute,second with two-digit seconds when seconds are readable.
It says 12,52,08
